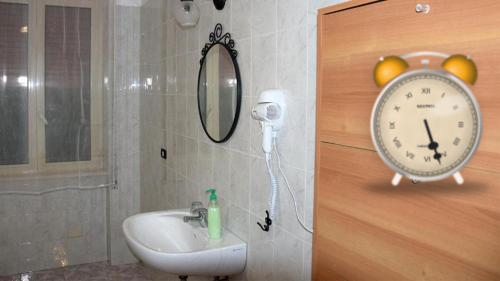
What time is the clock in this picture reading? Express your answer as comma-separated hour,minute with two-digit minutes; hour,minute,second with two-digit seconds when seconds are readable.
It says 5,27
